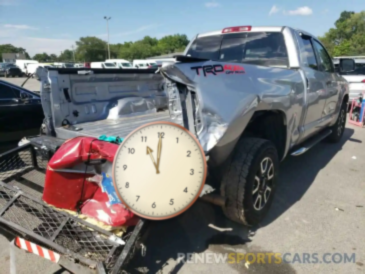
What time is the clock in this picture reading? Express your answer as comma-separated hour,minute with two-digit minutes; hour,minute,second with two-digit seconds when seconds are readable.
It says 11,00
